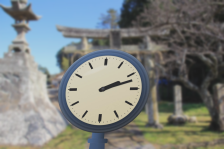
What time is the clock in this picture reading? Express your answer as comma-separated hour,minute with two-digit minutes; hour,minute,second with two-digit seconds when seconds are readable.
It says 2,12
